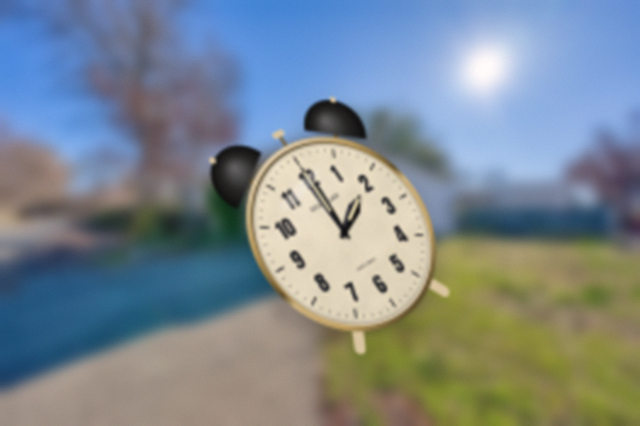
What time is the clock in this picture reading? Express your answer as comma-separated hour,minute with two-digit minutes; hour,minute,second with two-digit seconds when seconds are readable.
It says 2,00
